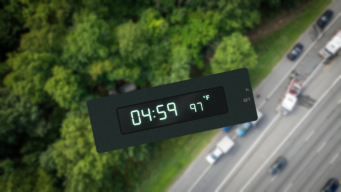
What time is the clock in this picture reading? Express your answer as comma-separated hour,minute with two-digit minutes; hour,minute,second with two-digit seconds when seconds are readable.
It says 4,59
